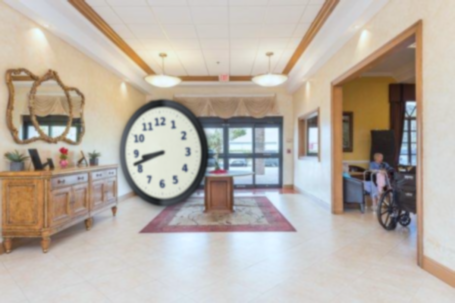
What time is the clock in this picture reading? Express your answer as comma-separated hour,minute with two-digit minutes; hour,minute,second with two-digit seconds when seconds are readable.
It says 8,42
